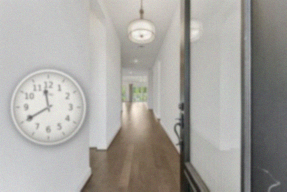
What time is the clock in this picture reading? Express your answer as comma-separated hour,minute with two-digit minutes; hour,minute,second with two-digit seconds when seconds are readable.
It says 11,40
